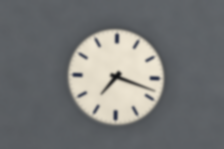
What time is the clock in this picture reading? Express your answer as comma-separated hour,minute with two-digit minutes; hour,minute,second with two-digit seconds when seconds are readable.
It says 7,18
